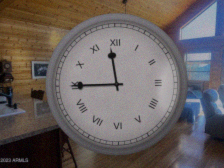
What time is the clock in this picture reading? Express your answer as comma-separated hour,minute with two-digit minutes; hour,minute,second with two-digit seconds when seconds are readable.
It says 11,45
